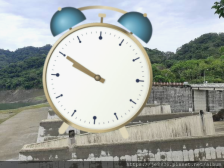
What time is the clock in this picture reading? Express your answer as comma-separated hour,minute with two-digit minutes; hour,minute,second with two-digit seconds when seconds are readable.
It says 9,50
